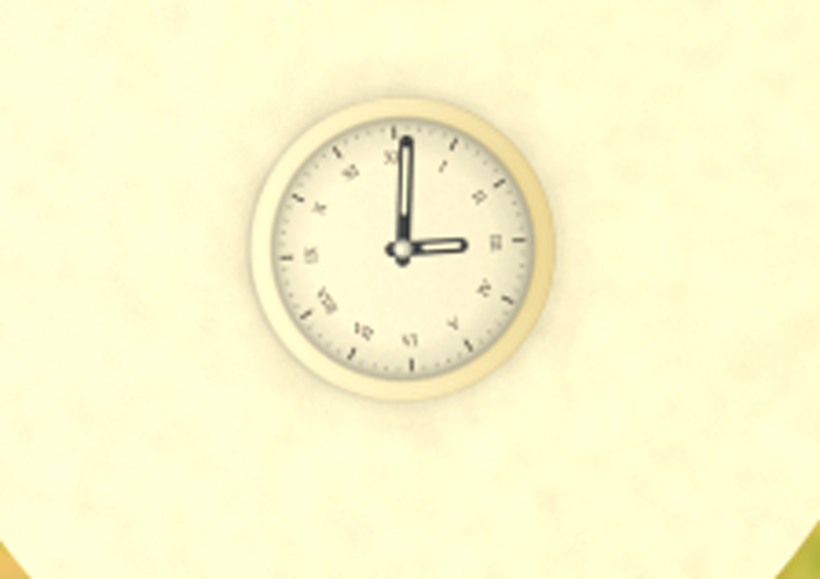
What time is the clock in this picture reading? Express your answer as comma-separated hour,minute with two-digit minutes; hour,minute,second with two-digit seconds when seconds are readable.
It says 3,01
